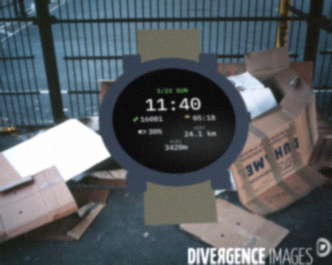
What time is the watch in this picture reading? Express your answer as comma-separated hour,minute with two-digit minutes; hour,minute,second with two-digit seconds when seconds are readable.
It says 11,40
